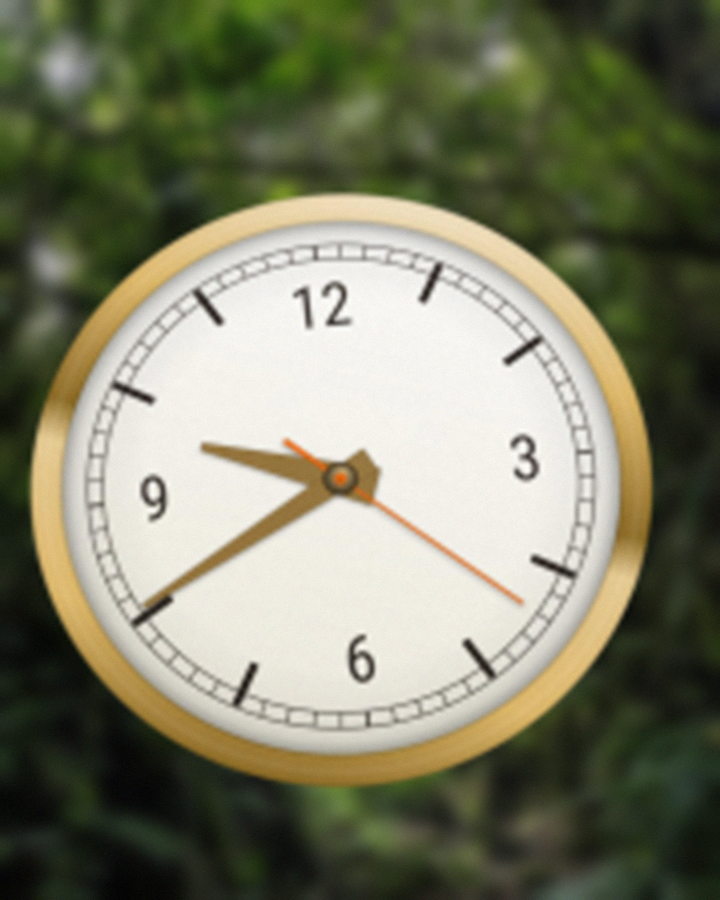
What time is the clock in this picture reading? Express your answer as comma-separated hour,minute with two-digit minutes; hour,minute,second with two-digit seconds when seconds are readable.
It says 9,40,22
